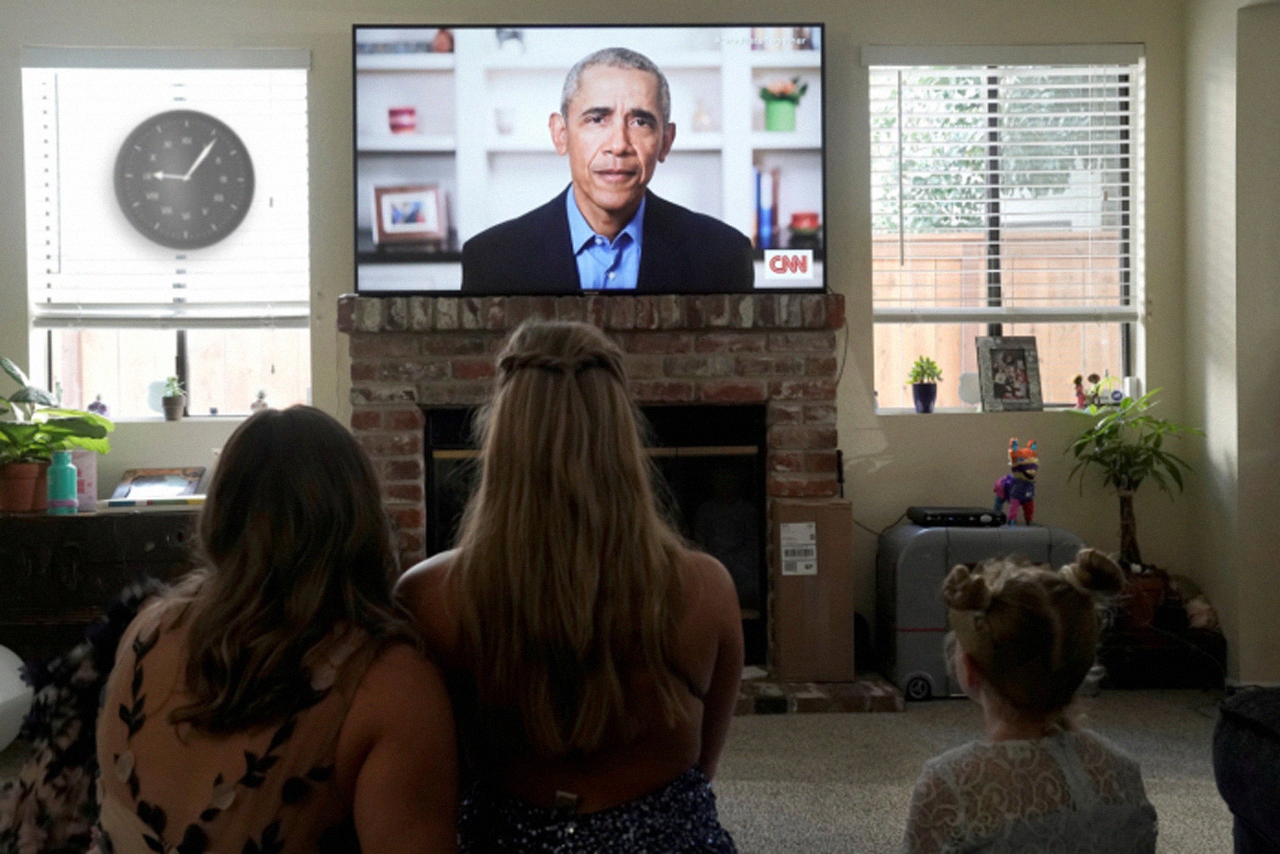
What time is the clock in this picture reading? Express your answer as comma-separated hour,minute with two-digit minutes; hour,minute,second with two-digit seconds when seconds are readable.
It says 9,06
